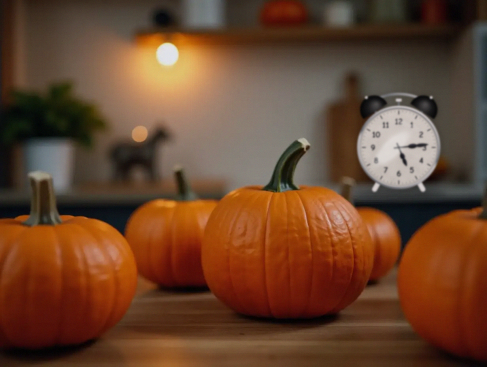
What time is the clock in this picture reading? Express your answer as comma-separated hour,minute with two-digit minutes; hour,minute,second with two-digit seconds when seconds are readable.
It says 5,14
